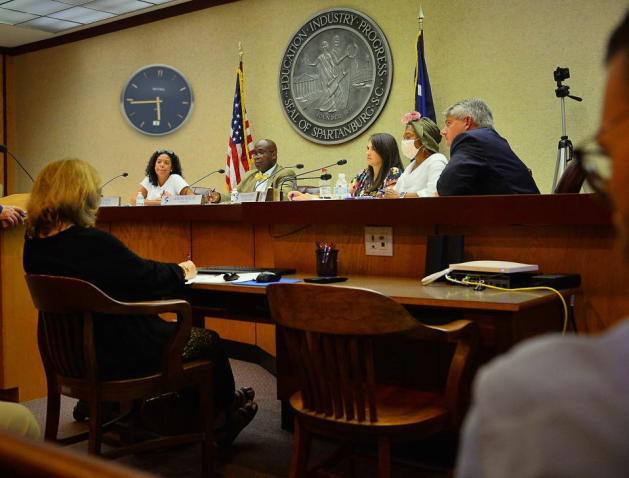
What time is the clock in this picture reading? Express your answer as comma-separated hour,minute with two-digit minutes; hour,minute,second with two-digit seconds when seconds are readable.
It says 5,44
